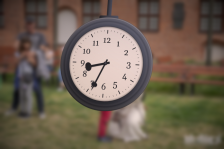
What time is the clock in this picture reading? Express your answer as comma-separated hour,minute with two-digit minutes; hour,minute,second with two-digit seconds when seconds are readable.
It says 8,34
